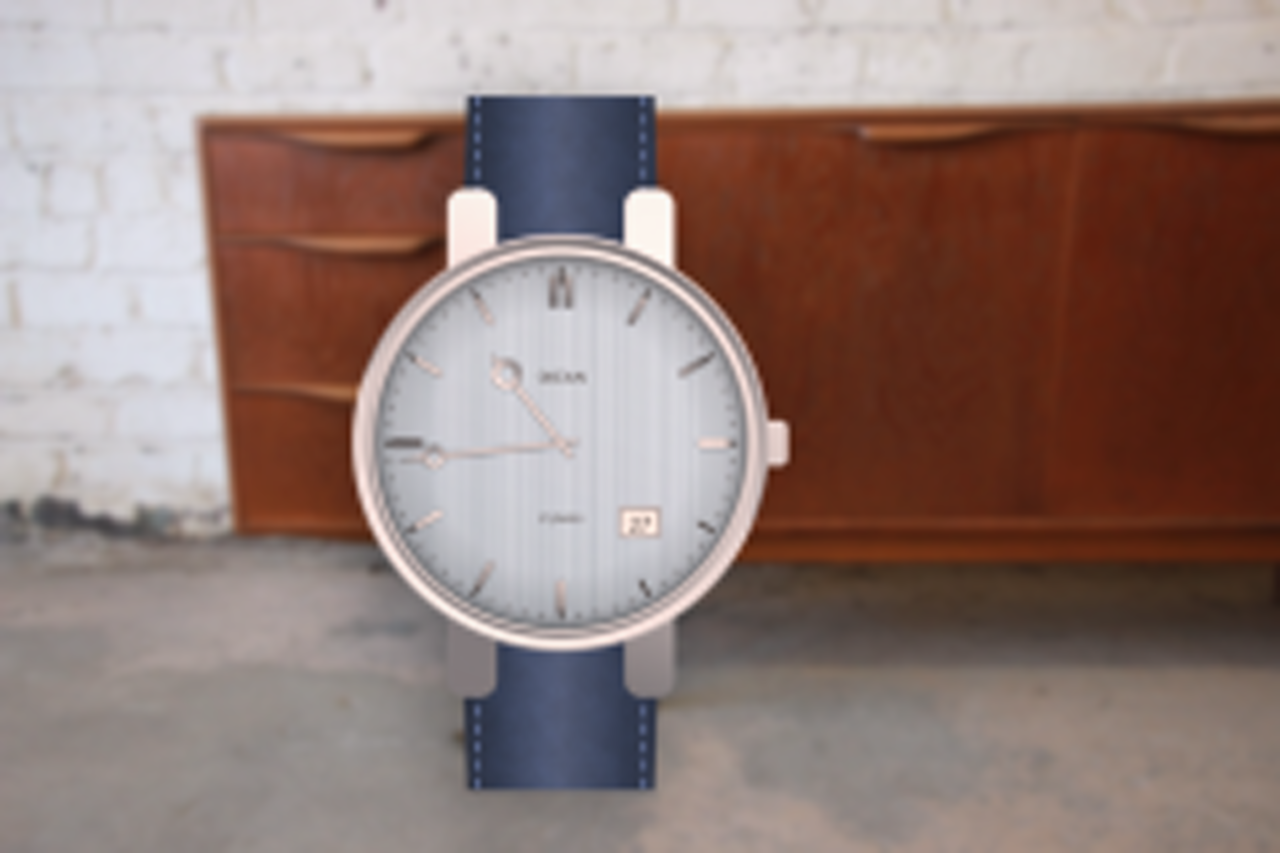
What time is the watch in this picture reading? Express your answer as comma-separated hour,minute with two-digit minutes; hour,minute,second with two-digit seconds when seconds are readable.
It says 10,44
